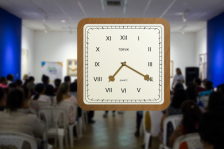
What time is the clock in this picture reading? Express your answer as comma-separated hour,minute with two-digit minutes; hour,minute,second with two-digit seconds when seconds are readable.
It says 7,20
